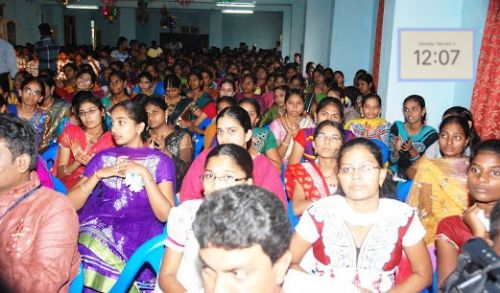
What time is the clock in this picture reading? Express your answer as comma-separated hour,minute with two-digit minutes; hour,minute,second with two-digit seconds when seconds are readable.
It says 12,07
